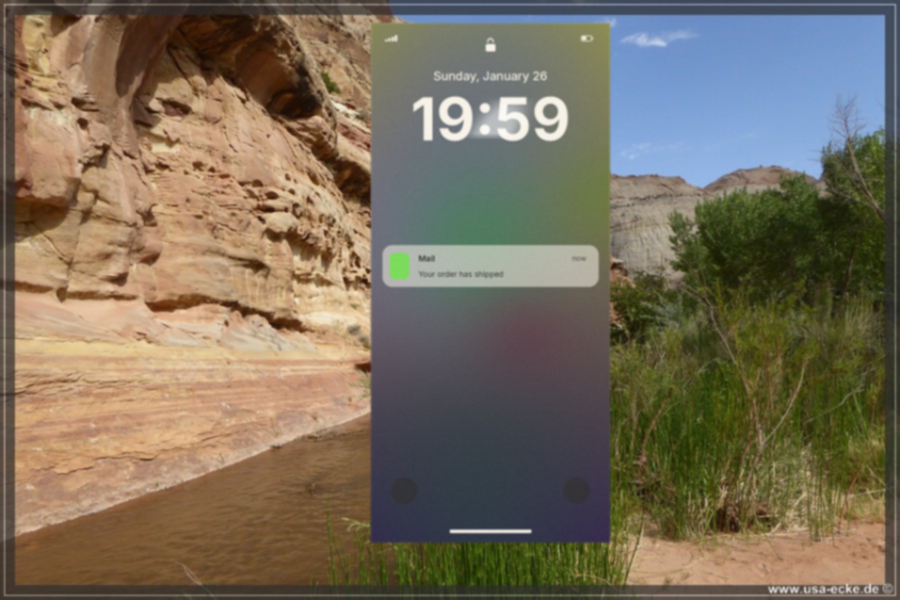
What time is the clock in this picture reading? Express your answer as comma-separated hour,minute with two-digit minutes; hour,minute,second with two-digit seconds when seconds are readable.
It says 19,59
